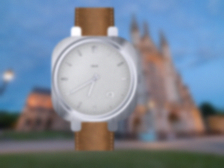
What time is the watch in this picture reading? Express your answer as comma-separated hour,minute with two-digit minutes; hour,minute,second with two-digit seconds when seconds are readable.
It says 6,40
